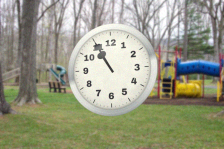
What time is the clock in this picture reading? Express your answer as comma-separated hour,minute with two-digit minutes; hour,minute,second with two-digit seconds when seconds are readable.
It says 10,55
